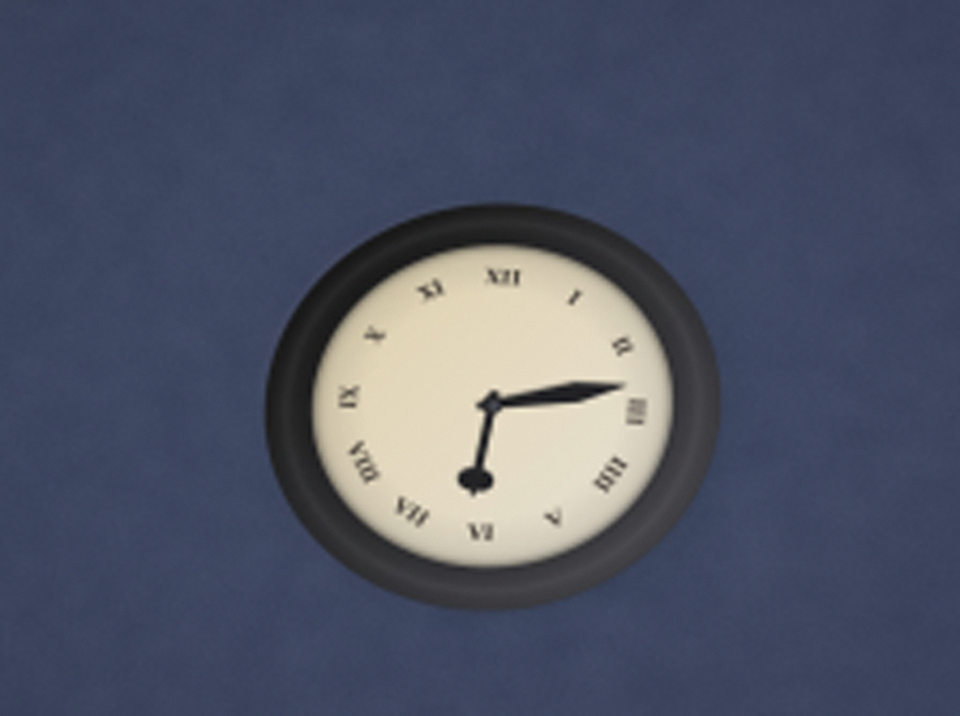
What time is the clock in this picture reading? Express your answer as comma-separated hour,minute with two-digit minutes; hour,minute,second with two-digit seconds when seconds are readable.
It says 6,13
